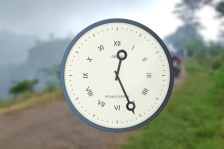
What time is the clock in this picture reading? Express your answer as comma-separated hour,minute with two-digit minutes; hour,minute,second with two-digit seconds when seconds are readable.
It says 12,26
